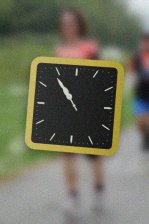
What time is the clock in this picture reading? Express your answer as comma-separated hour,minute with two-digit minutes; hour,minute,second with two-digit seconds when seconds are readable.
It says 10,54
